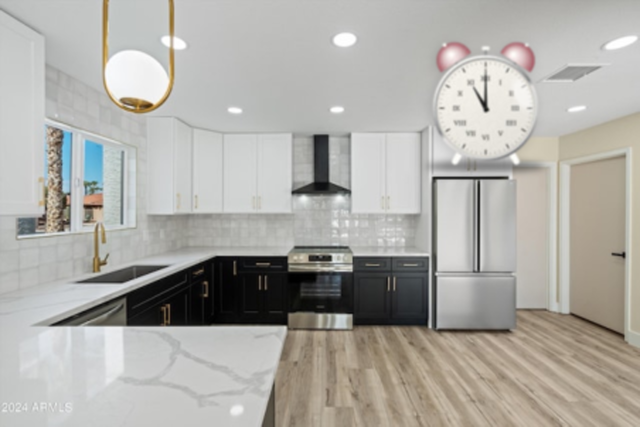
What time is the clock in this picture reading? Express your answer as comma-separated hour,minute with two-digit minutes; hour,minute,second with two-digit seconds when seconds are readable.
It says 11,00
